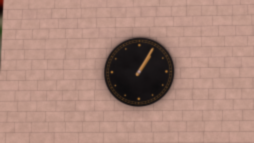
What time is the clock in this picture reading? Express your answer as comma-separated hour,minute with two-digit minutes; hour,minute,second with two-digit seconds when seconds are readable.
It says 1,05
